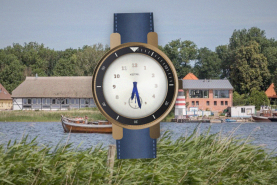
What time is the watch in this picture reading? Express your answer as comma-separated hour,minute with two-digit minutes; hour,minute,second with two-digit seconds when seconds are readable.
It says 6,28
